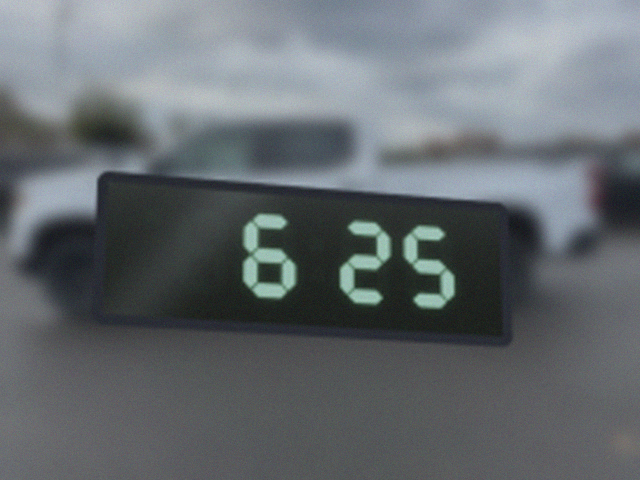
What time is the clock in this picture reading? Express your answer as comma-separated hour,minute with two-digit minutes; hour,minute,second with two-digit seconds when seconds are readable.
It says 6,25
